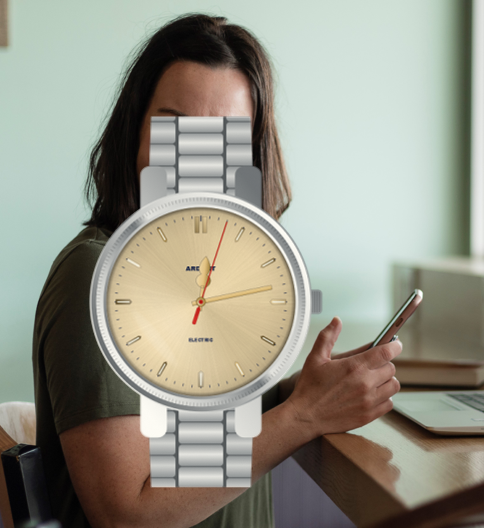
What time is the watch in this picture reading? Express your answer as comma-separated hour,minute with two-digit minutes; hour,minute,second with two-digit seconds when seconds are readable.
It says 12,13,03
